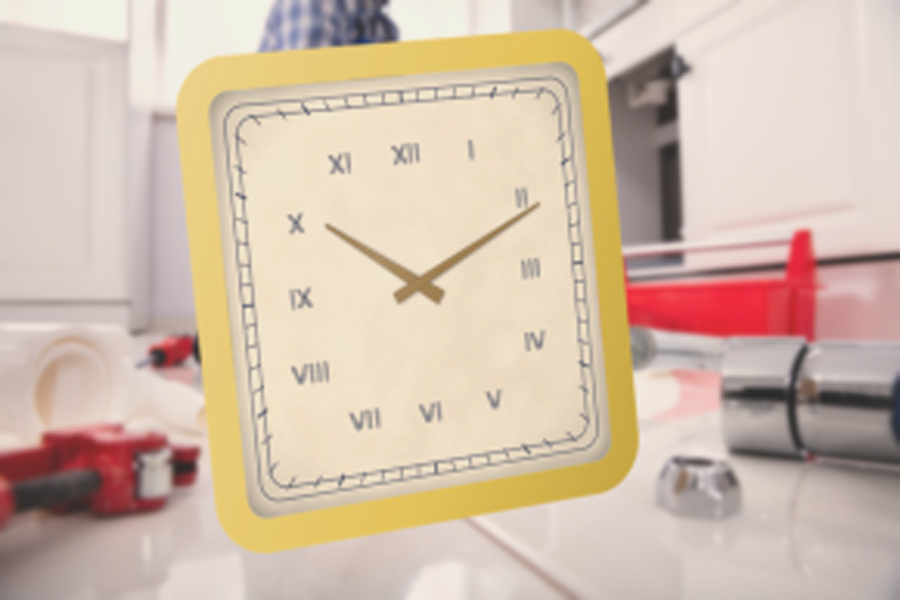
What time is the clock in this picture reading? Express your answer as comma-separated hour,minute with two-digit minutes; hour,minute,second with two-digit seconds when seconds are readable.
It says 10,11
